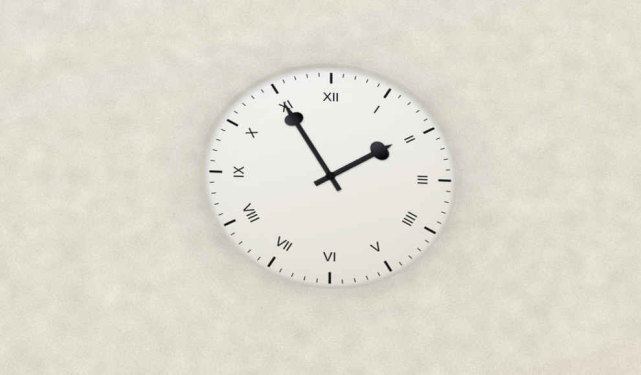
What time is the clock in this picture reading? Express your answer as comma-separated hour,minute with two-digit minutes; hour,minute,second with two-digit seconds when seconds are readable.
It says 1,55
